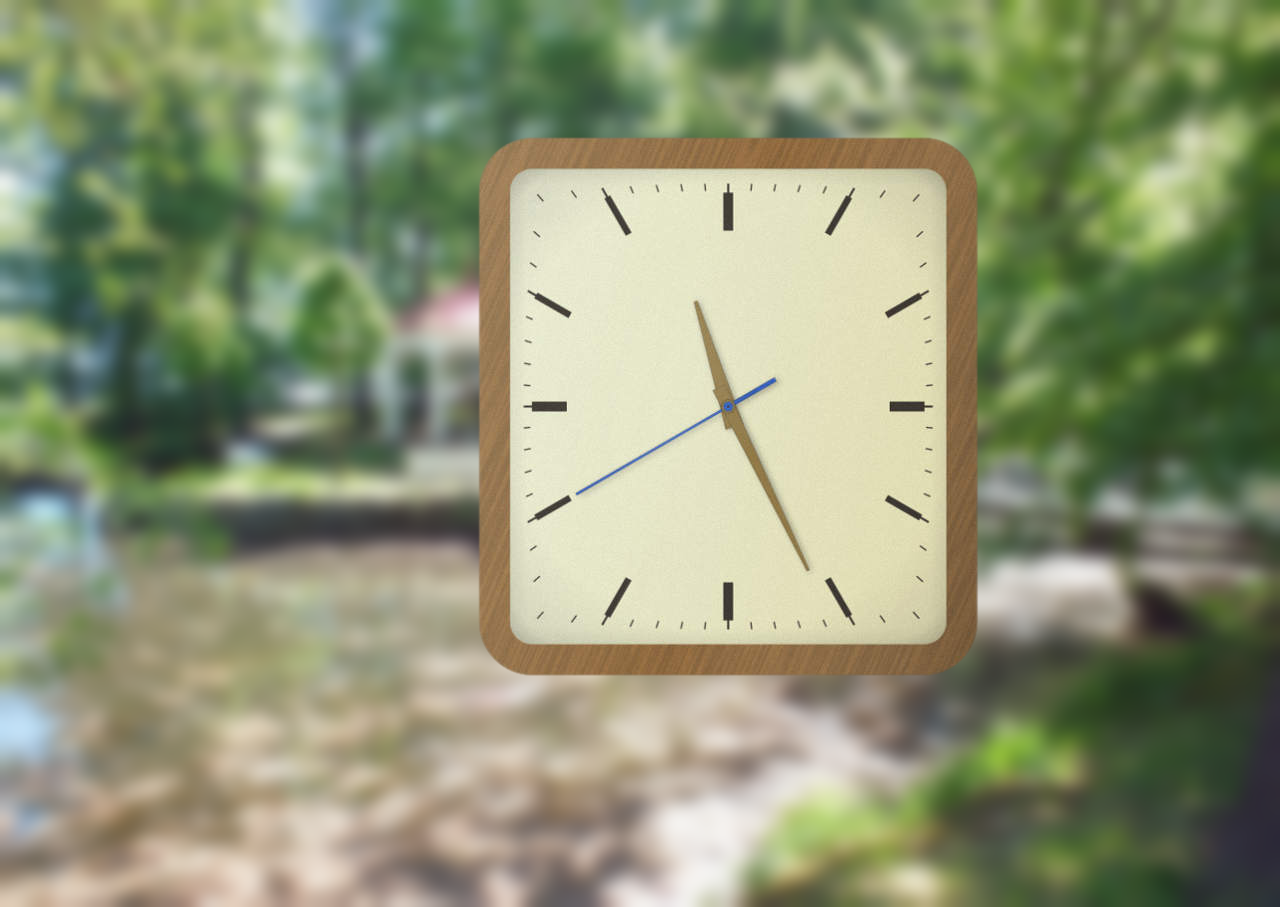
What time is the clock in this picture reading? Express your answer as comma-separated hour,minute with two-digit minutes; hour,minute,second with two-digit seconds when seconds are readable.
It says 11,25,40
